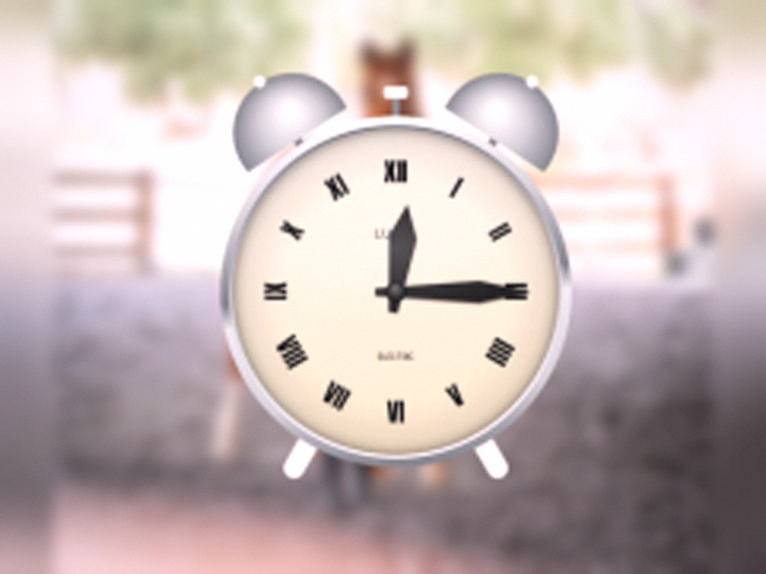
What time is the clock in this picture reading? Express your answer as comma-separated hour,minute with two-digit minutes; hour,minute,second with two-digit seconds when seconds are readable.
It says 12,15
